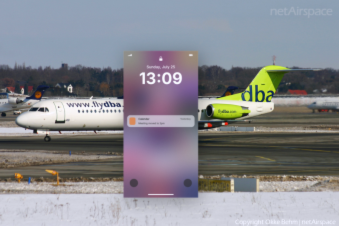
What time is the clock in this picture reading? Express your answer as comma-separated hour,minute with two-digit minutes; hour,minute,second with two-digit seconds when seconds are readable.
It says 13,09
